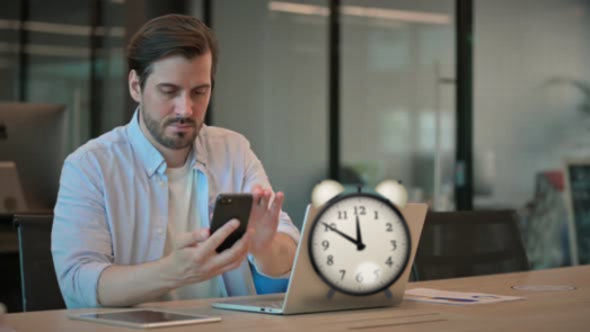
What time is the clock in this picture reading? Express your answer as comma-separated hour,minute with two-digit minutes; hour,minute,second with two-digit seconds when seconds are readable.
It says 11,50
